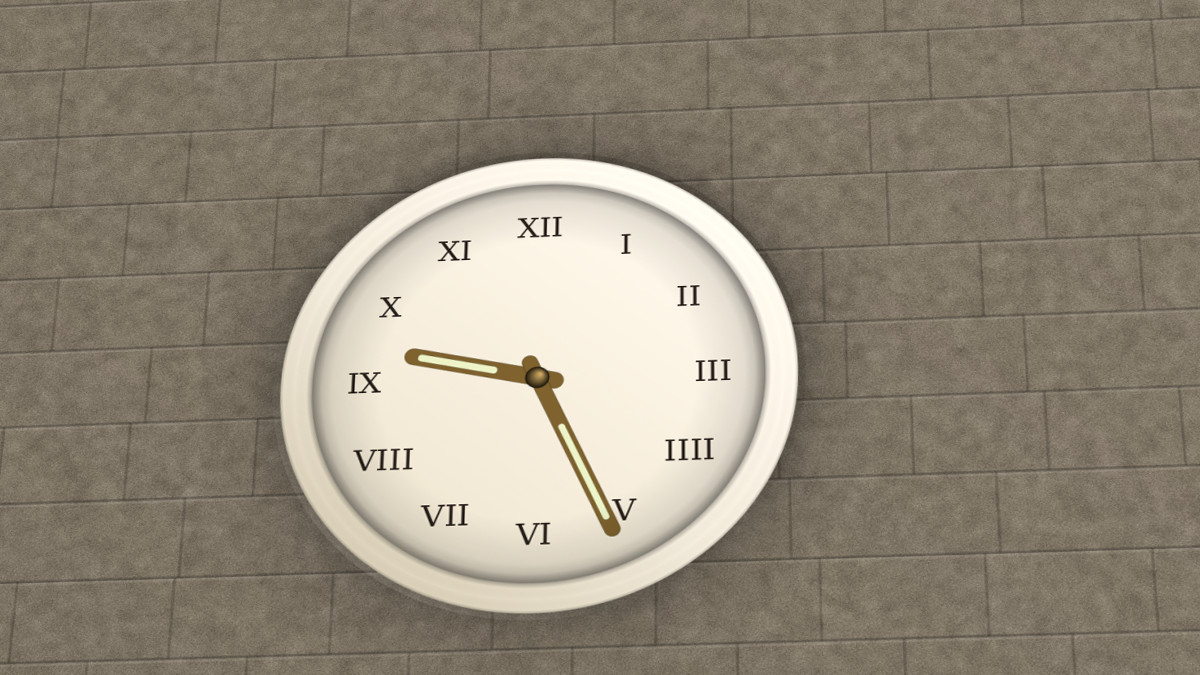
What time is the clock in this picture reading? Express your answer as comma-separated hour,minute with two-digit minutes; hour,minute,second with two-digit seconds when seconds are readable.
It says 9,26
